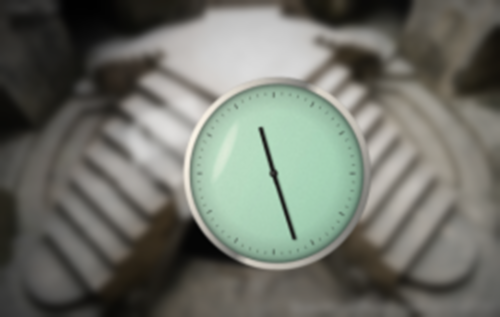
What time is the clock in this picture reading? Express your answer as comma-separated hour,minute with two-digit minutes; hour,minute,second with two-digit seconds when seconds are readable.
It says 11,27
